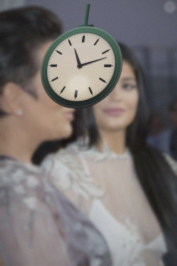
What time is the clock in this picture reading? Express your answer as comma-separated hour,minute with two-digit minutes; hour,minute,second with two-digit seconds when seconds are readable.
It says 11,12
